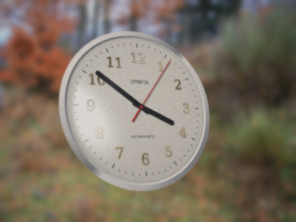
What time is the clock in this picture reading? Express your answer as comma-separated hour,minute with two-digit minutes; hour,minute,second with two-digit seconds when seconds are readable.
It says 3,51,06
